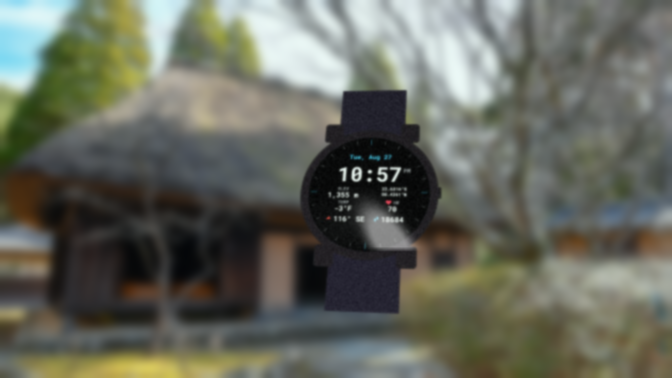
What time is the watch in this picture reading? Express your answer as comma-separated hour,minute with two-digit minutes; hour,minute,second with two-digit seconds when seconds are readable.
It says 10,57
